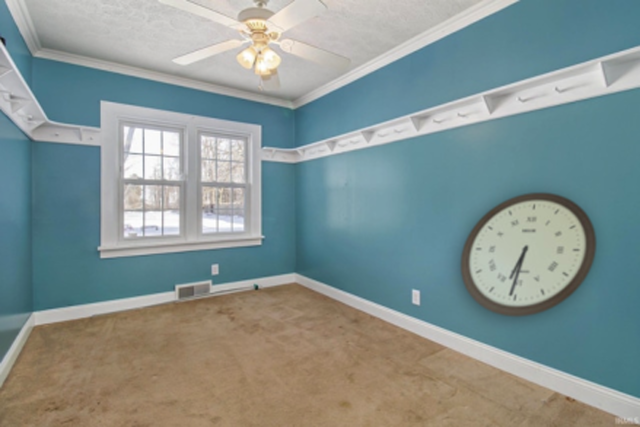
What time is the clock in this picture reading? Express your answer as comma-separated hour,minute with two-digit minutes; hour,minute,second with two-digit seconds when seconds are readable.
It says 6,31
